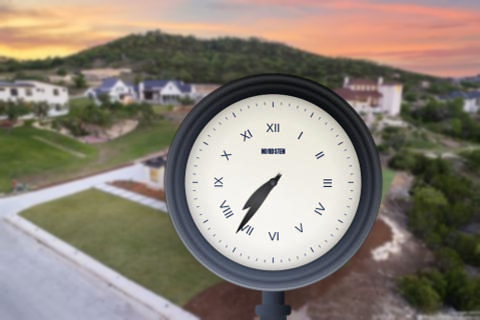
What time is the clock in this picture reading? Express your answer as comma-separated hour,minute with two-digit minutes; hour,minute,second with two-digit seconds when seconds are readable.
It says 7,36
